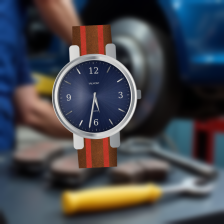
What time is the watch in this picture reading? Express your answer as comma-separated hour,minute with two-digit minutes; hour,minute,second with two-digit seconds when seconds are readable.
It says 5,32
